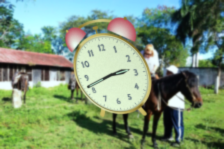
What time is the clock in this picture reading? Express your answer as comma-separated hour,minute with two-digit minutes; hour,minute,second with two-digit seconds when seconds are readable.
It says 2,42
